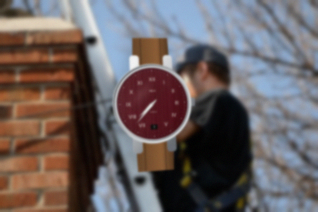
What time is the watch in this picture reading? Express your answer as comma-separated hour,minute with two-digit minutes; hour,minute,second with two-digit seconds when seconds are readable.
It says 7,37
